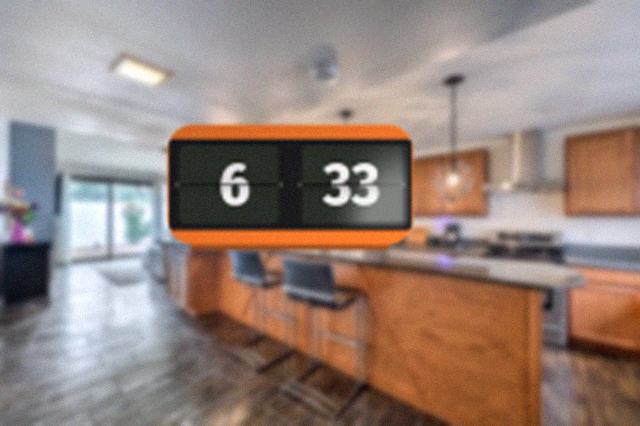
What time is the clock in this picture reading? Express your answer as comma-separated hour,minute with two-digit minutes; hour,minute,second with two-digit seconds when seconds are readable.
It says 6,33
